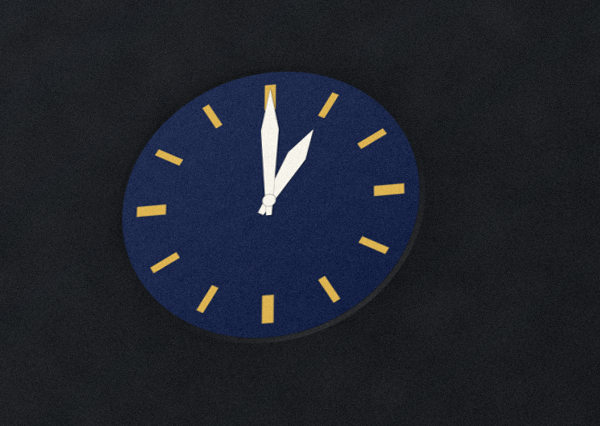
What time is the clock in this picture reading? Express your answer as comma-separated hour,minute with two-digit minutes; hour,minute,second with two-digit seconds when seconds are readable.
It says 1,00
